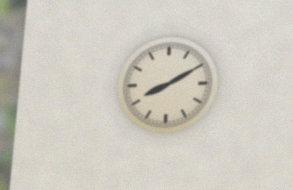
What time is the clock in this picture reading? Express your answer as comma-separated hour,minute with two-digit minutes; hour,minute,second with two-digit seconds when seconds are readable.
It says 8,10
